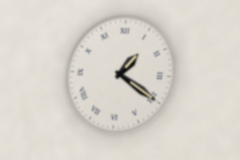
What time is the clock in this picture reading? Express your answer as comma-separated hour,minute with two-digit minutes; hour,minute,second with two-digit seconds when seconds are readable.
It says 1,20
